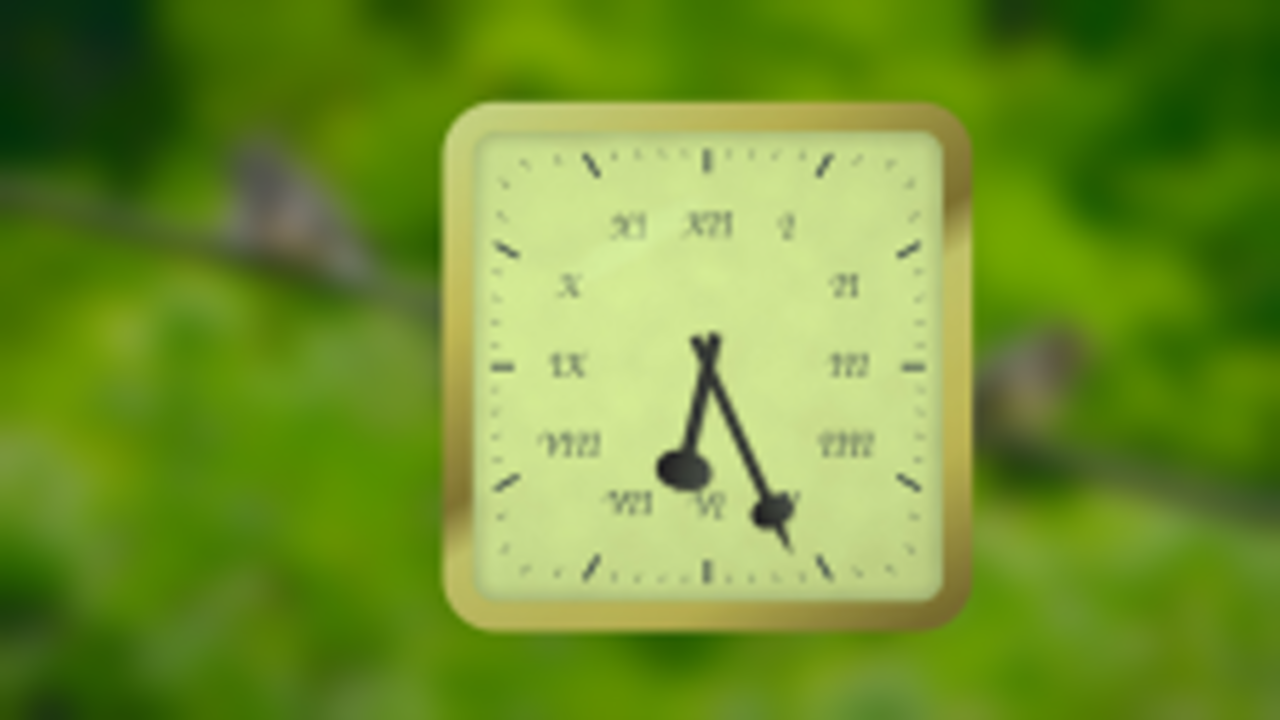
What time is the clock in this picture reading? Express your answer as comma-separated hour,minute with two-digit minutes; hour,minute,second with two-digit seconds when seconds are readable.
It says 6,26
